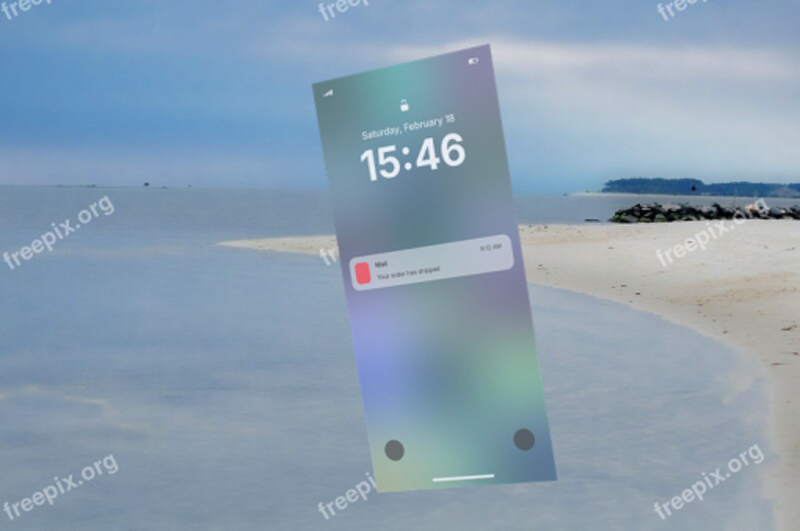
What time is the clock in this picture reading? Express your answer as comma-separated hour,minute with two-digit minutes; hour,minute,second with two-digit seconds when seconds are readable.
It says 15,46
